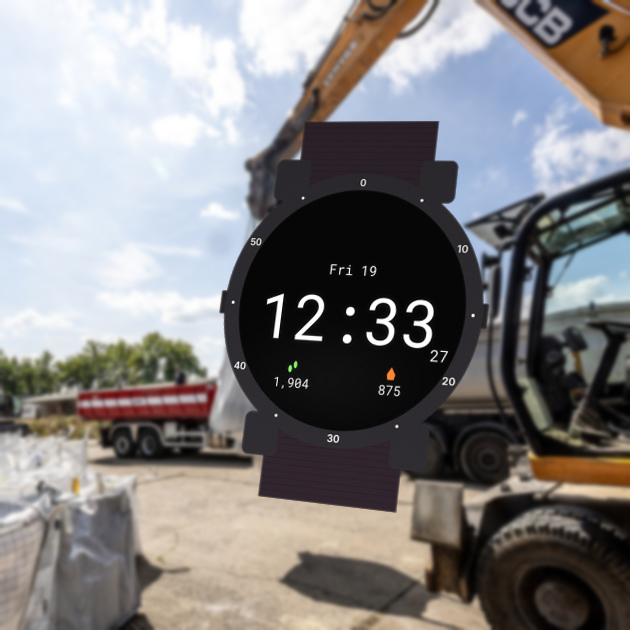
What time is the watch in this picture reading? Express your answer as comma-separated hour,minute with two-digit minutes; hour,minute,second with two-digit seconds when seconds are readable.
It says 12,33,27
